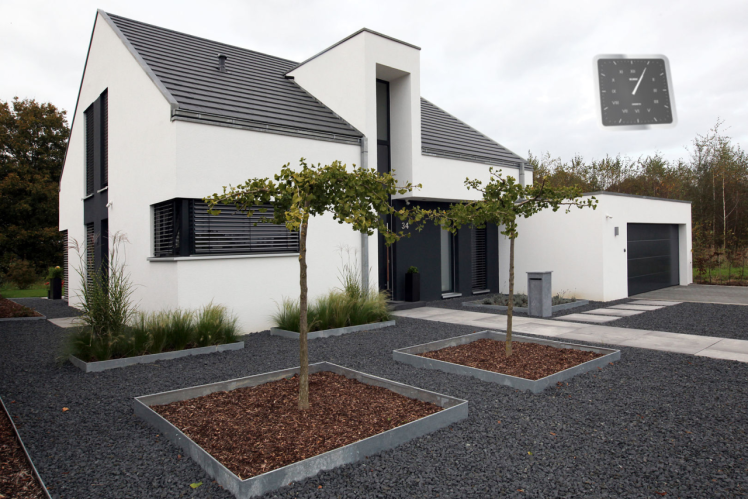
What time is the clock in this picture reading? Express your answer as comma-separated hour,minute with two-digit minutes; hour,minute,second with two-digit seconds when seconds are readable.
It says 1,05
